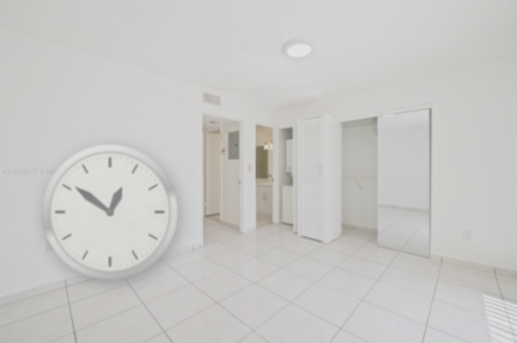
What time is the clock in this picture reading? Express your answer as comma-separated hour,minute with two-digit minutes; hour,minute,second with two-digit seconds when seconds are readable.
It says 12,51
